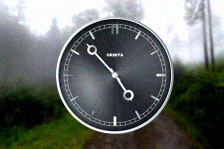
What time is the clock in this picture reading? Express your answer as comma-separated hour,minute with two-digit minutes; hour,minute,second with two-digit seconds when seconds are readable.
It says 4,53
